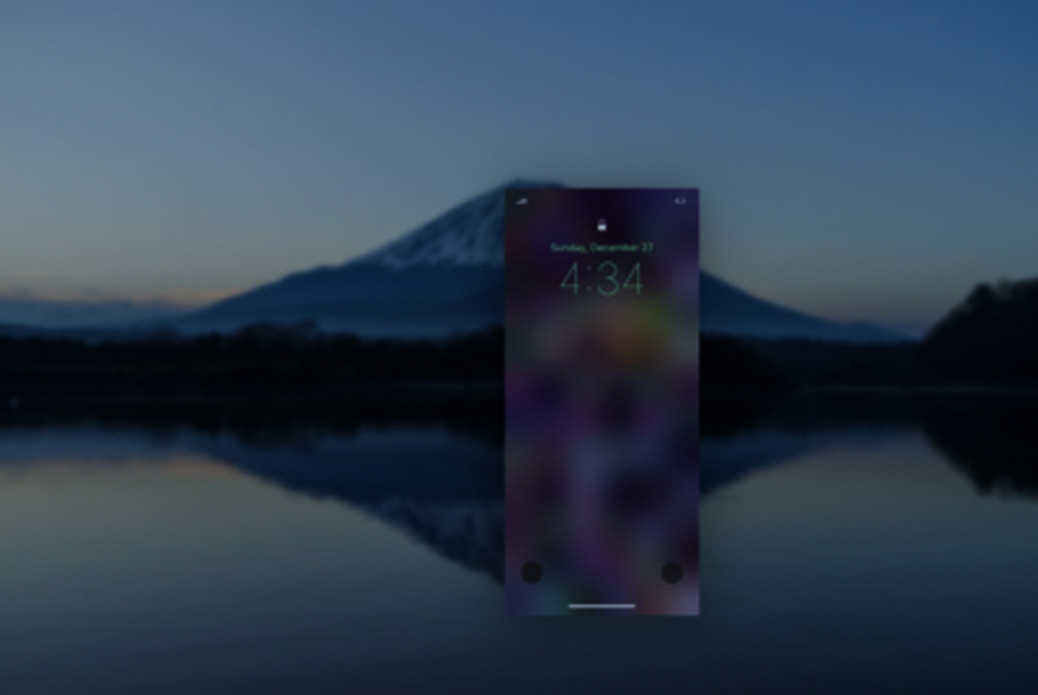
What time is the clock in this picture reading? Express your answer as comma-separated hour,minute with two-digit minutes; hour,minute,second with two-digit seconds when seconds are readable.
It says 4,34
